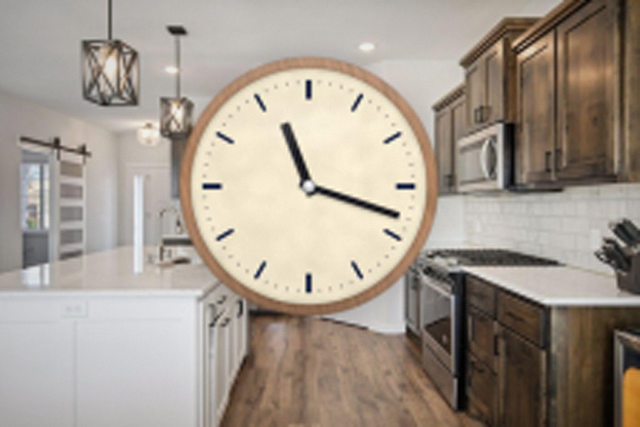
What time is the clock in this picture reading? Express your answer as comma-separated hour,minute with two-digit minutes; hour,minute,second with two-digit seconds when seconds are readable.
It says 11,18
